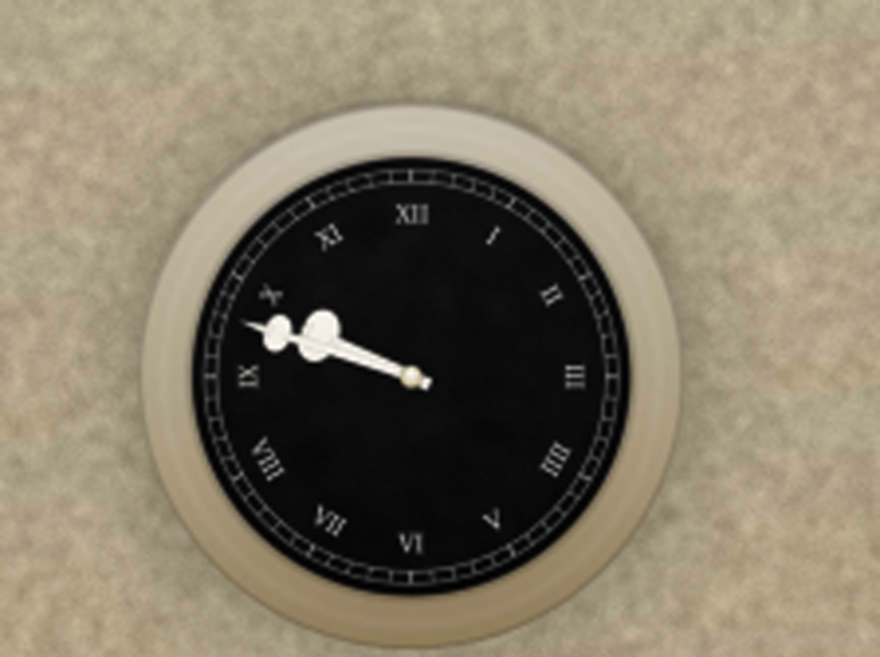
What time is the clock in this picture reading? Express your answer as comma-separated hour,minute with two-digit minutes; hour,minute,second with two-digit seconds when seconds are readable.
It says 9,48
